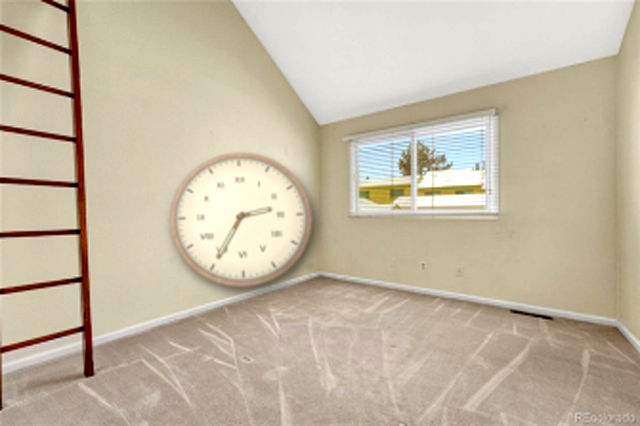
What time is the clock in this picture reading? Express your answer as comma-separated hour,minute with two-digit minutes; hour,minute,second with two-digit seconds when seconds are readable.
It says 2,35
